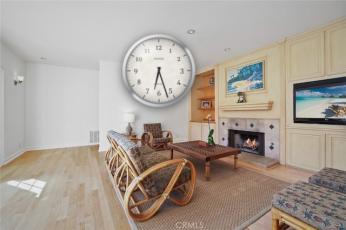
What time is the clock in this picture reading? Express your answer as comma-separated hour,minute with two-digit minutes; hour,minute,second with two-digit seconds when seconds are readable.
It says 6,27
